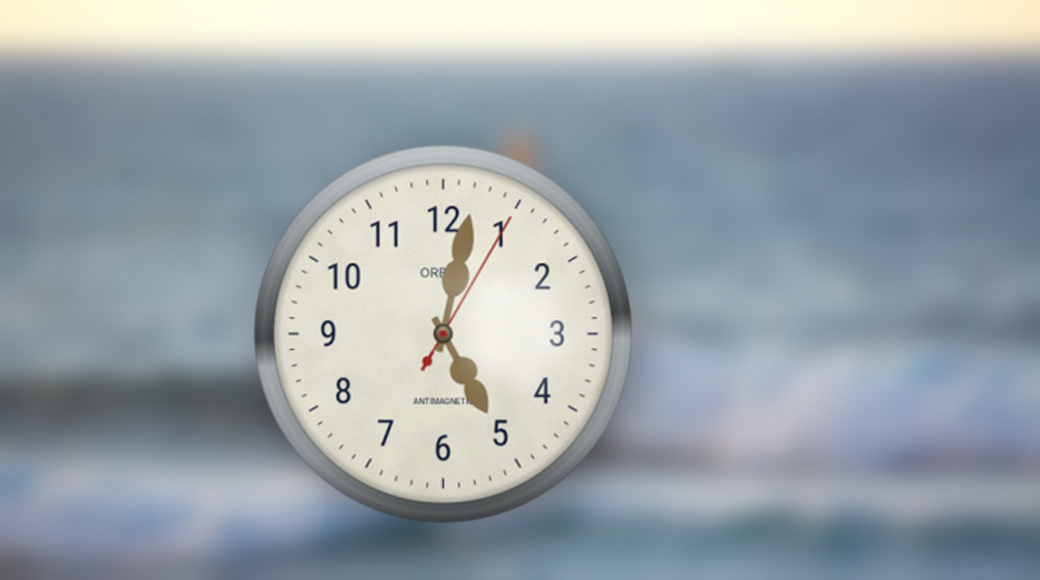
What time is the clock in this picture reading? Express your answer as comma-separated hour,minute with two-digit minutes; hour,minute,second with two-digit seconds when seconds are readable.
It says 5,02,05
